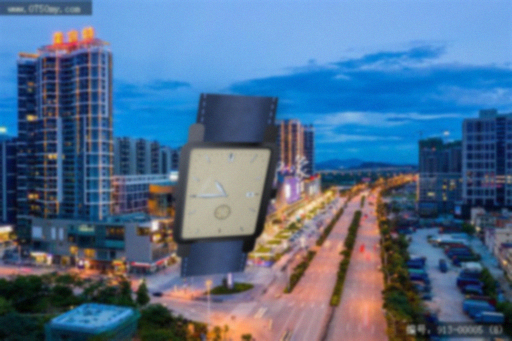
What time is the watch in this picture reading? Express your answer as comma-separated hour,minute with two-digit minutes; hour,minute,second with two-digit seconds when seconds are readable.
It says 10,45
